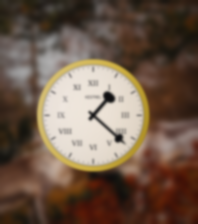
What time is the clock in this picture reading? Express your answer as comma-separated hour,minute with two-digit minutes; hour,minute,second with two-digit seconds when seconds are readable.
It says 1,22
